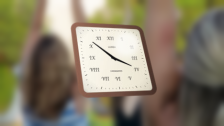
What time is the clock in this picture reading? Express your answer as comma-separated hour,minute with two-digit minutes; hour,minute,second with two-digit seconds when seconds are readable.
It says 3,52
